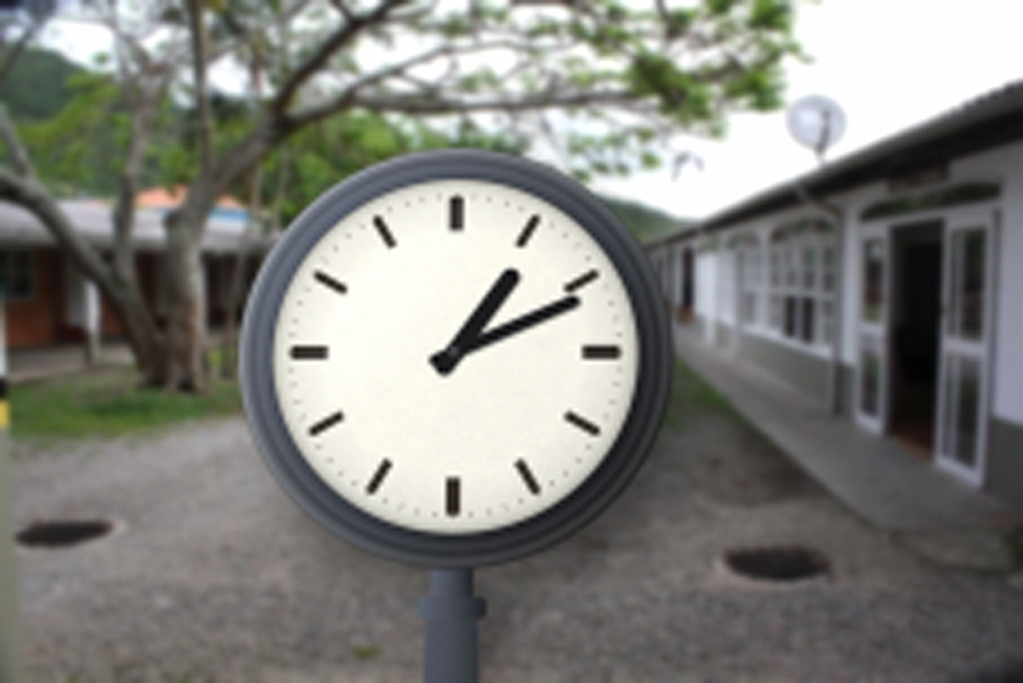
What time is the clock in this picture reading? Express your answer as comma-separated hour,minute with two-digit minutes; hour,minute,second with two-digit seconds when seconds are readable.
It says 1,11
